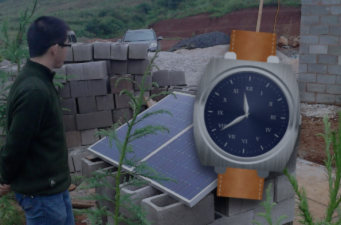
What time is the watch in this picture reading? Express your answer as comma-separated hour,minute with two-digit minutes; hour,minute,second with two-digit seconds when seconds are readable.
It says 11,39
